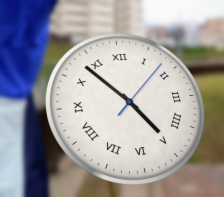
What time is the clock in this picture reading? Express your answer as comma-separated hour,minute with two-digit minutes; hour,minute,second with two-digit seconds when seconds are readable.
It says 4,53,08
